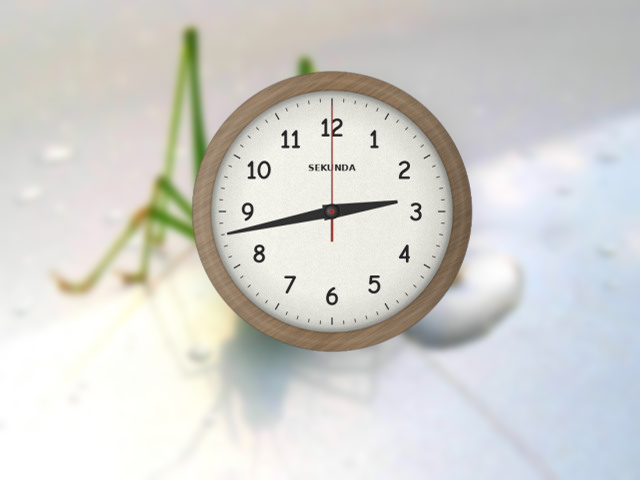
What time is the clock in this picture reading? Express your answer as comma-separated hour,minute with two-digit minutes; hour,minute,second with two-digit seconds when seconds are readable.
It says 2,43,00
